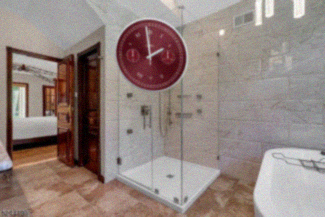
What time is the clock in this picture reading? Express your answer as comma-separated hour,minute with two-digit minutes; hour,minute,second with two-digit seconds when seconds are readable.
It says 1,59
